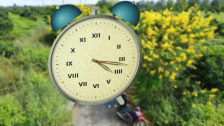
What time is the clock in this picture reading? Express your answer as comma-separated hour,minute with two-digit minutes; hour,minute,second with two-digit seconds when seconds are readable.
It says 4,17
